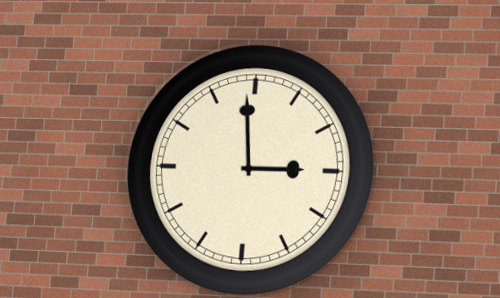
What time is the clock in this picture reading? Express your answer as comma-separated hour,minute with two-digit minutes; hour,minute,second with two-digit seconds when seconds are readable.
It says 2,59
